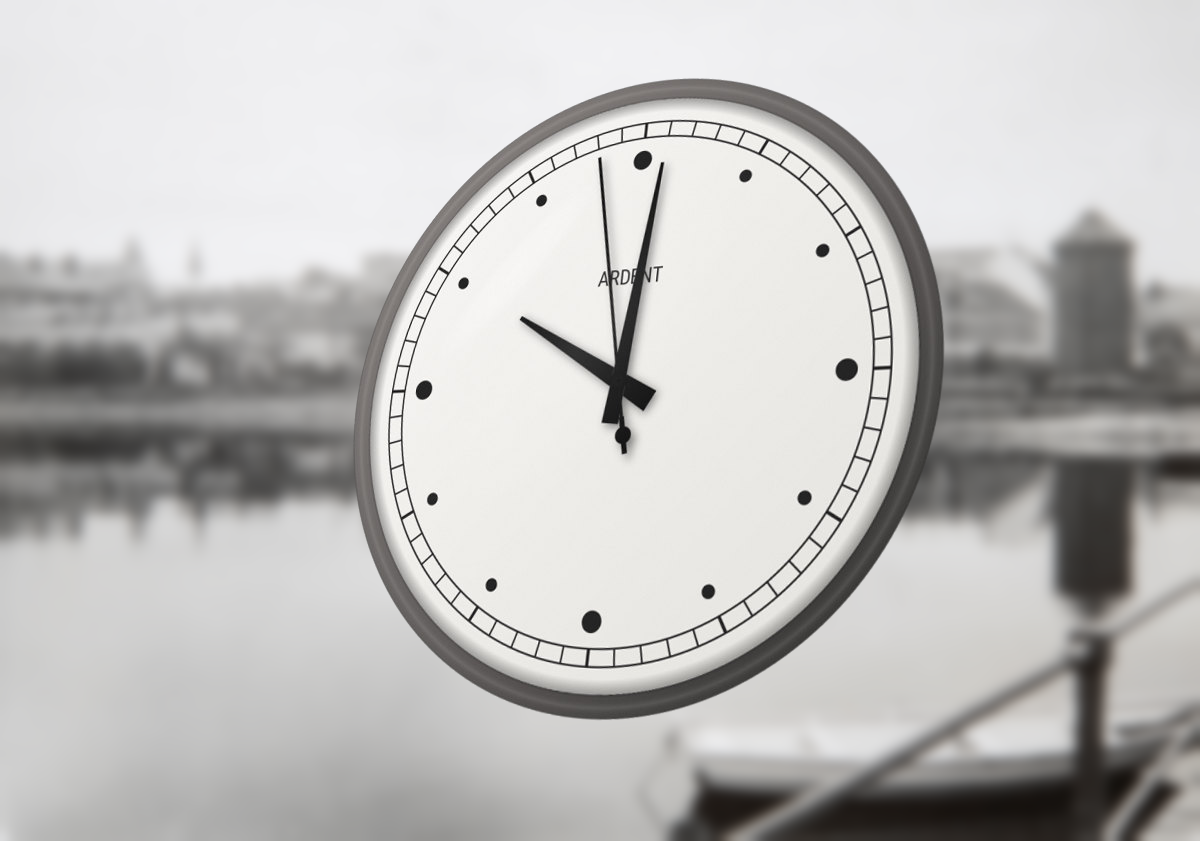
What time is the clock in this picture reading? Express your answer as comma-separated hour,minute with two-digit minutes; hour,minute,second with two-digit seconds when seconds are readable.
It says 10,00,58
